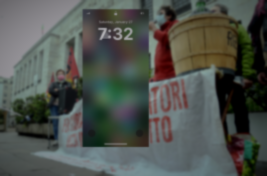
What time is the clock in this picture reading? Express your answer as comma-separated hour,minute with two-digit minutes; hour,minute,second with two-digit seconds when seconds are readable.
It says 7,32
